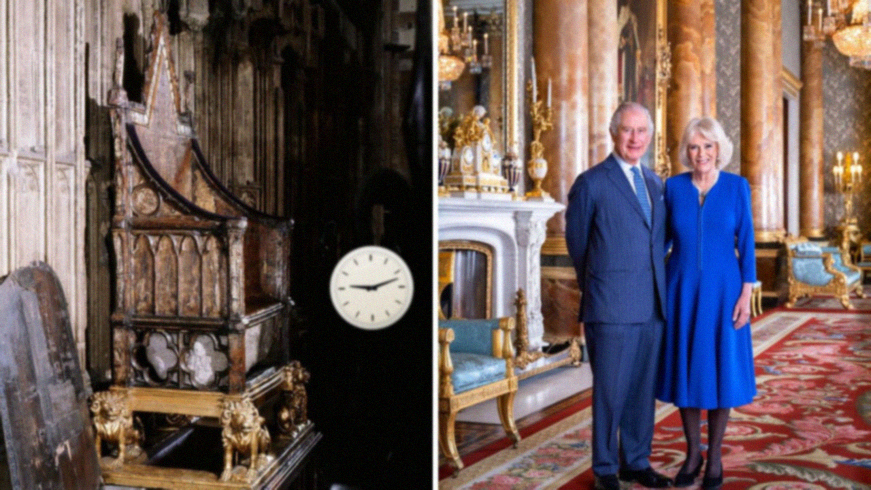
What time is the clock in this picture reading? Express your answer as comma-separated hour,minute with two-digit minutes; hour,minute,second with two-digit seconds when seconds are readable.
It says 9,12
